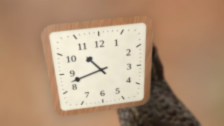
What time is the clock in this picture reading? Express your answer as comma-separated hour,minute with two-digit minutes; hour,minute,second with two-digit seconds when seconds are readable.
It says 10,42
